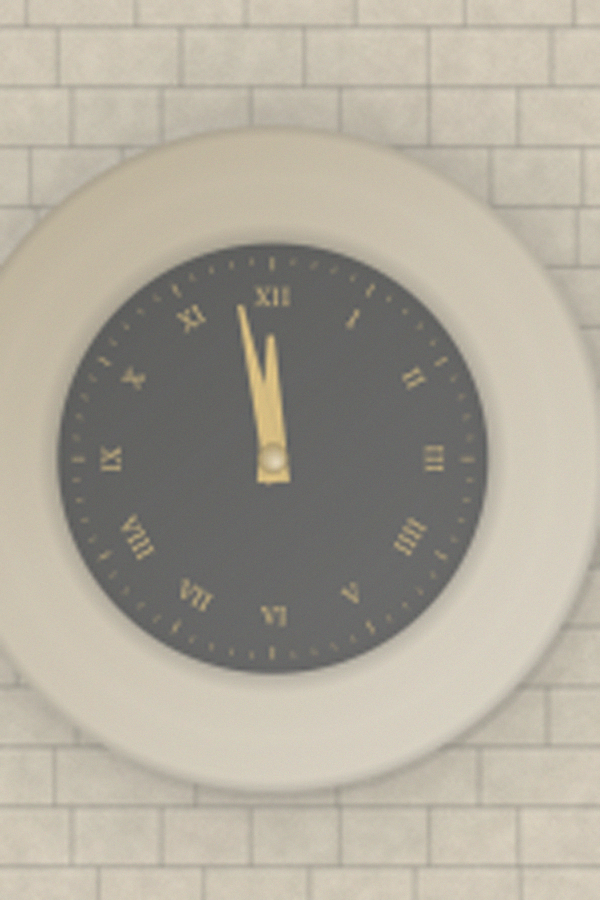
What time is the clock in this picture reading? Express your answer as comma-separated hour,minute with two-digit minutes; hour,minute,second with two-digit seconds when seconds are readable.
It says 11,58
